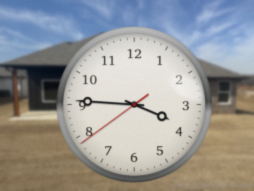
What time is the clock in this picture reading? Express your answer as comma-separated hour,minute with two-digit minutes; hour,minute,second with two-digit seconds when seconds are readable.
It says 3,45,39
